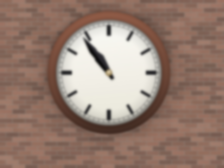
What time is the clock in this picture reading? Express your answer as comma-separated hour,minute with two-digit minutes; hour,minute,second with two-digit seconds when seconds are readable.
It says 10,54
